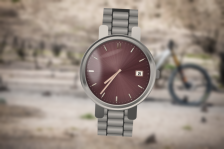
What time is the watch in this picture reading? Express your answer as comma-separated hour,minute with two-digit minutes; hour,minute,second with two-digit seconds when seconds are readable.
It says 7,36
